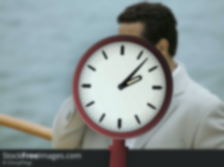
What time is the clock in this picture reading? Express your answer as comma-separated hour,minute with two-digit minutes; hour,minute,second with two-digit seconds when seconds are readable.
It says 2,07
